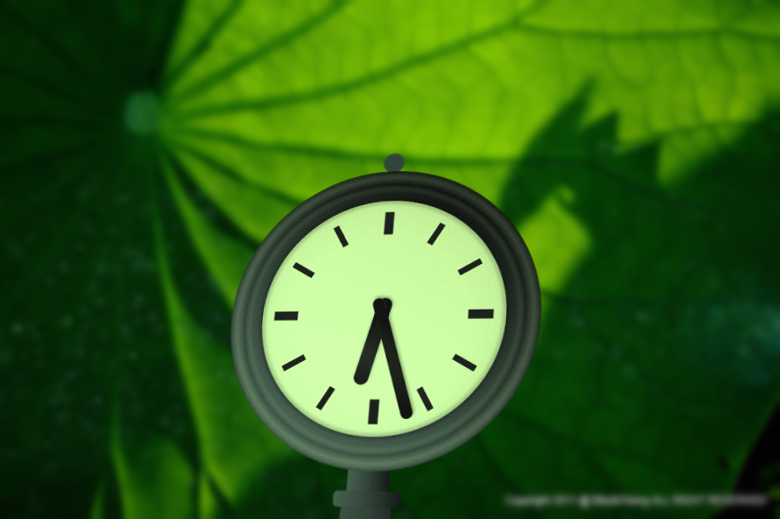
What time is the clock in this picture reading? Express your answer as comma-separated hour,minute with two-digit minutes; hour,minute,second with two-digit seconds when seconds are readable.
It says 6,27
